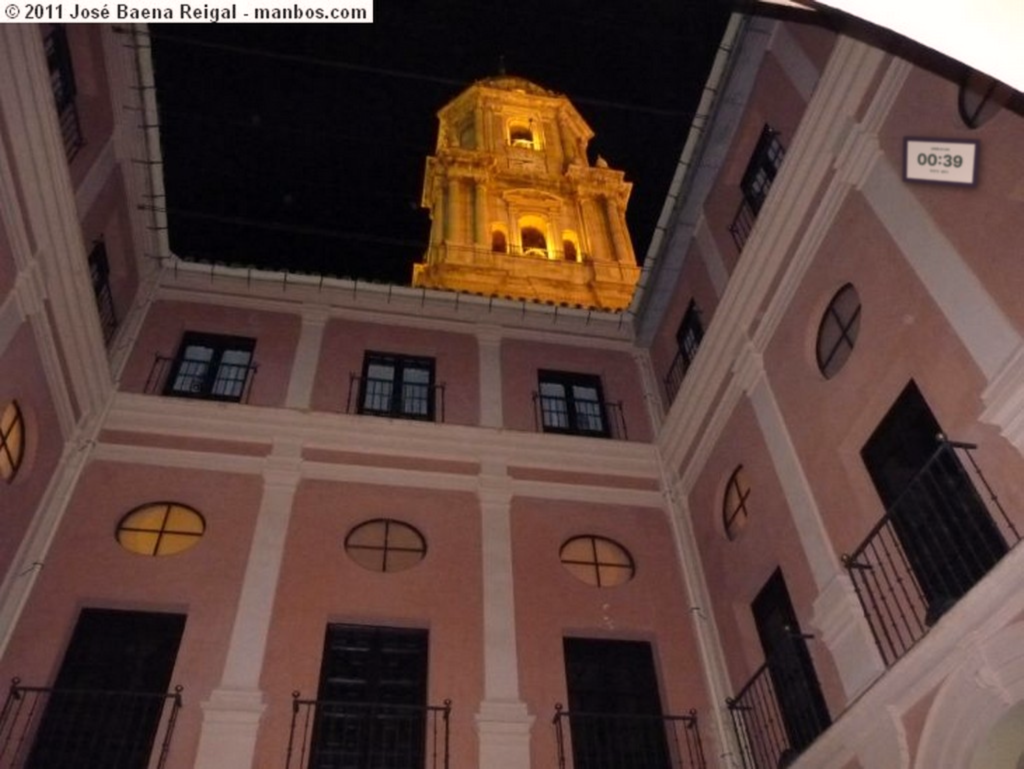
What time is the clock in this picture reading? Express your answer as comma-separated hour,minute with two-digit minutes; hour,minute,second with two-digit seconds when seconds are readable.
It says 0,39
